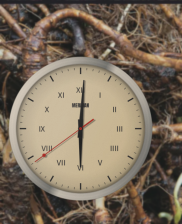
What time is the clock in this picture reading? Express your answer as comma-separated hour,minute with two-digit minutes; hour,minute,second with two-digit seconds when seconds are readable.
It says 6,00,39
